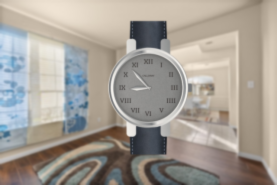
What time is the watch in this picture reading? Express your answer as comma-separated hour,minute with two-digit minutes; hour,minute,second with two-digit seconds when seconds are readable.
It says 8,53
